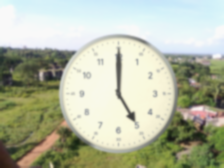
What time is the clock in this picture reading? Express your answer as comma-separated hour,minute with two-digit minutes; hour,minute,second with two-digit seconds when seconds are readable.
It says 5,00
